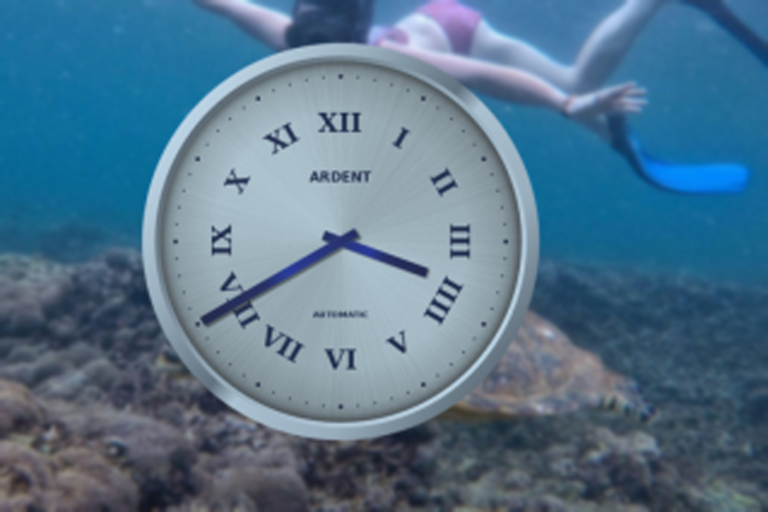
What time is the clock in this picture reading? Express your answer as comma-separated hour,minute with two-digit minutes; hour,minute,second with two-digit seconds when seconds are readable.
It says 3,40
